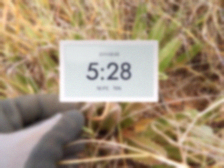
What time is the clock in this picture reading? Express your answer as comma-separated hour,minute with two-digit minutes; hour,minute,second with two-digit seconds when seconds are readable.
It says 5,28
